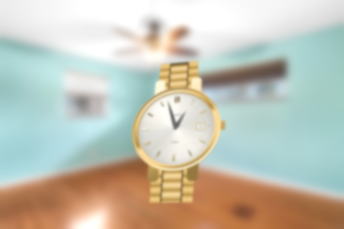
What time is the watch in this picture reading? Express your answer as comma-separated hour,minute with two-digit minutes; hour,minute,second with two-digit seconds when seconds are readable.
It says 12,57
